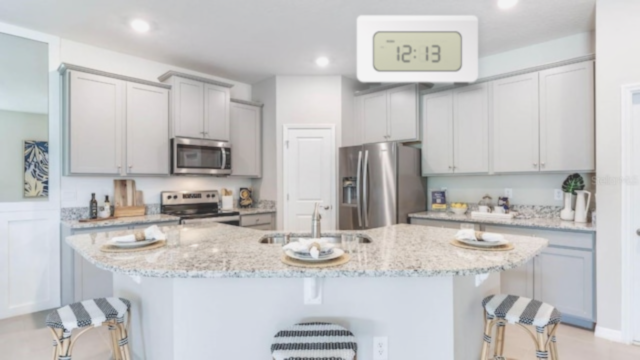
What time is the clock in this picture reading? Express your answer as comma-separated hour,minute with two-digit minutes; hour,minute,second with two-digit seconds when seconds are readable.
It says 12,13
